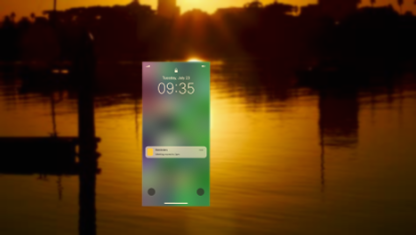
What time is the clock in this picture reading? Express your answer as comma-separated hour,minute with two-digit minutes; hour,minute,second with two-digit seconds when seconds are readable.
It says 9,35
